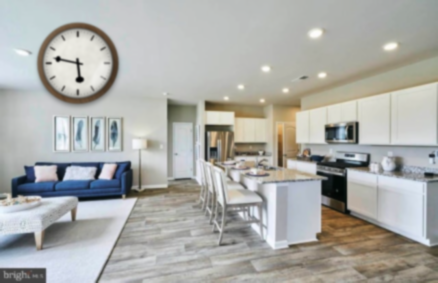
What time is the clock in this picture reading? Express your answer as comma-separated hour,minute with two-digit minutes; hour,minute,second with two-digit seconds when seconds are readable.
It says 5,47
